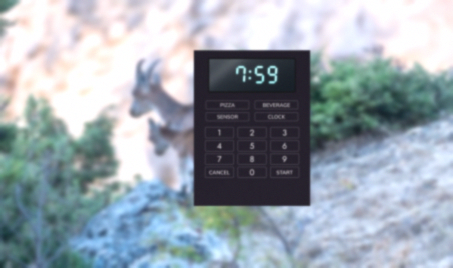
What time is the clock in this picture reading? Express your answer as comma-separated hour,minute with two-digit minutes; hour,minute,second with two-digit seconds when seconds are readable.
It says 7,59
